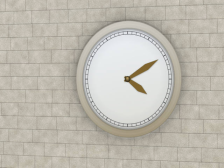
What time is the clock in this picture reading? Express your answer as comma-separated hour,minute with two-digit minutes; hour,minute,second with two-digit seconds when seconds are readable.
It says 4,10
